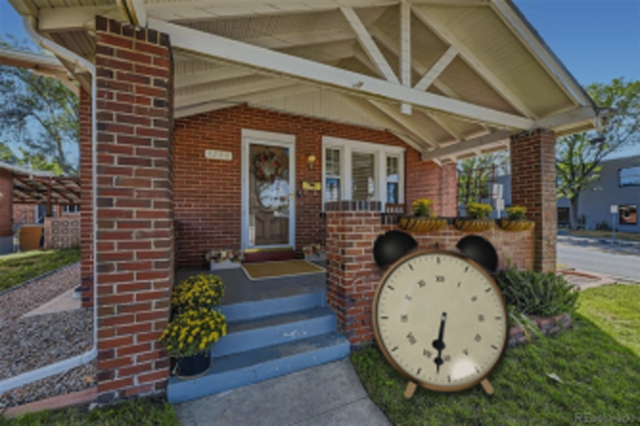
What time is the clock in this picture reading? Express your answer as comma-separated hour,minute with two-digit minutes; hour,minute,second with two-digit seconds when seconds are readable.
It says 6,32
